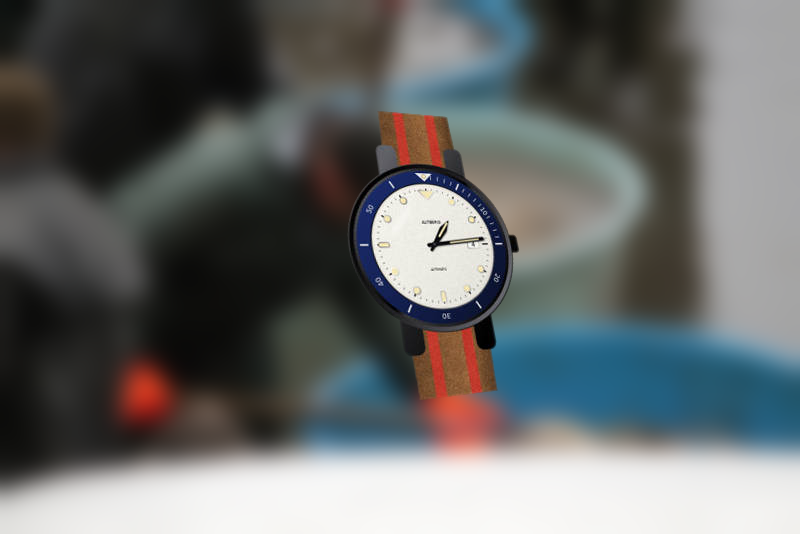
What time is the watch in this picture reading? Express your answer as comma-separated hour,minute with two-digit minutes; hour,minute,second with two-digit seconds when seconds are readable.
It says 1,14
